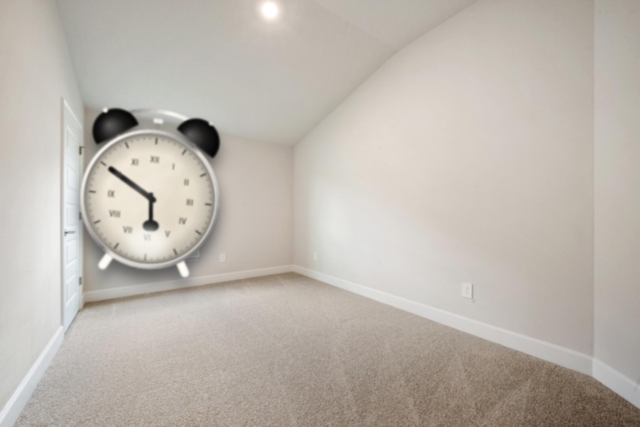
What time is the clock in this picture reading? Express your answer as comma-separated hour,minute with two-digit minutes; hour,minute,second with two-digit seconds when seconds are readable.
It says 5,50
